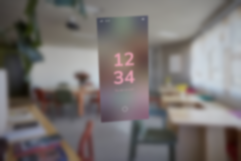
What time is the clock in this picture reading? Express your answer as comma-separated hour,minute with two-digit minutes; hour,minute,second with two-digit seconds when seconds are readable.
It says 12,34
